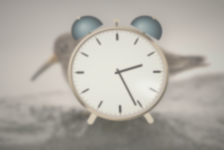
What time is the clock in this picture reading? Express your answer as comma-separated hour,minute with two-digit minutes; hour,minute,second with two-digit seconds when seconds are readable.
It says 2,26
